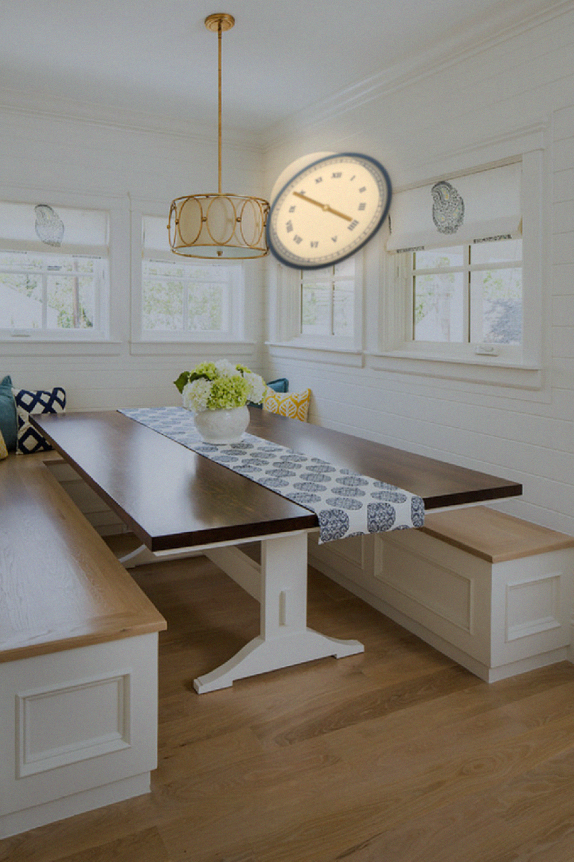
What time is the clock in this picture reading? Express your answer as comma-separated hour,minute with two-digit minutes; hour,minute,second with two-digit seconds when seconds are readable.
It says 3,49
